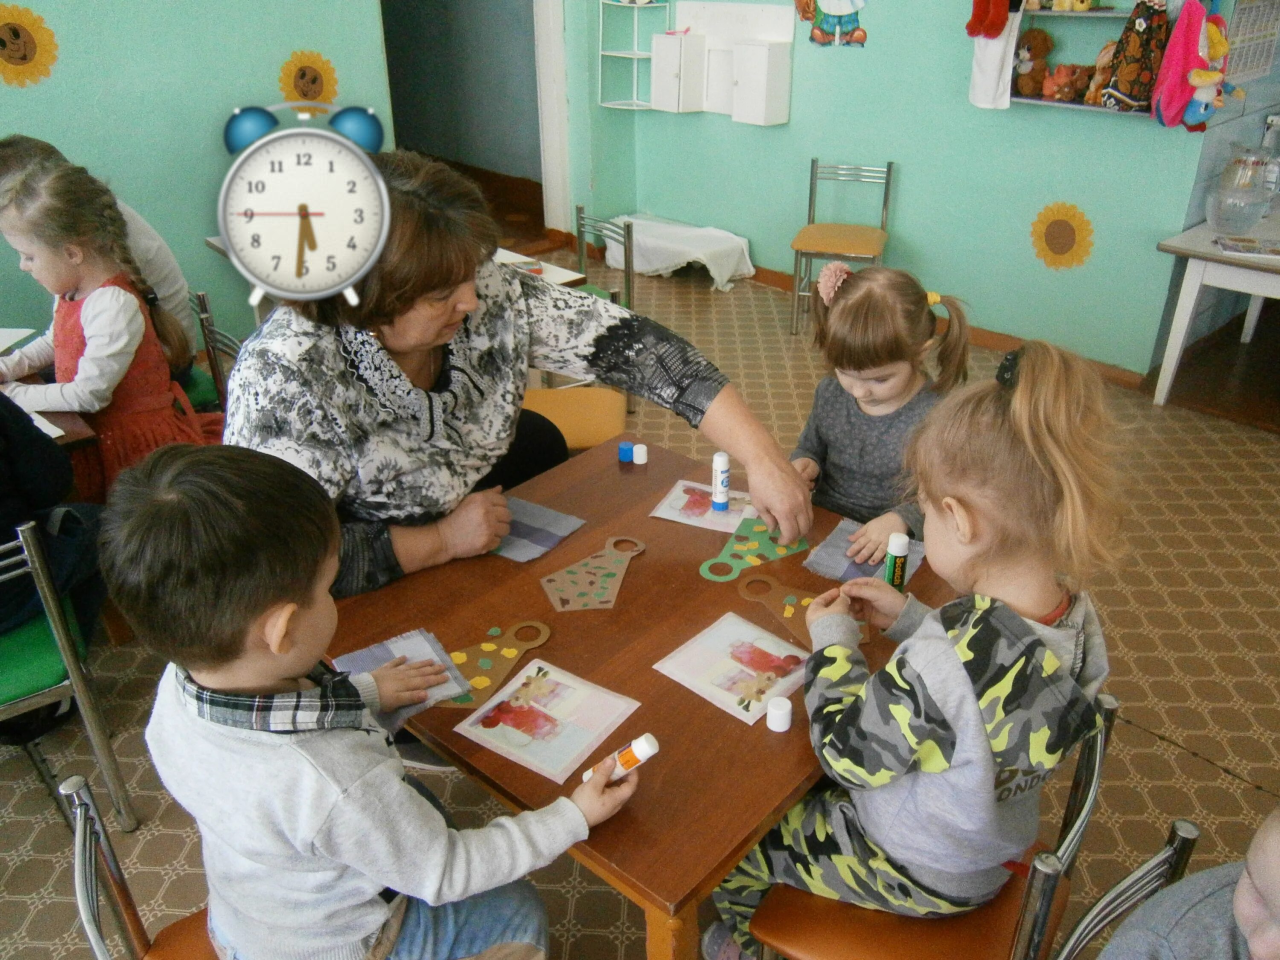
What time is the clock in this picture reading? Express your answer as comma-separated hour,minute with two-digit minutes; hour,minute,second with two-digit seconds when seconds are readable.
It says 5,30,45
